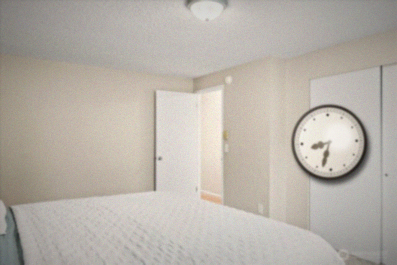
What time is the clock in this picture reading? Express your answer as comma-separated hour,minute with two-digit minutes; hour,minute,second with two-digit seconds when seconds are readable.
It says 8,33
